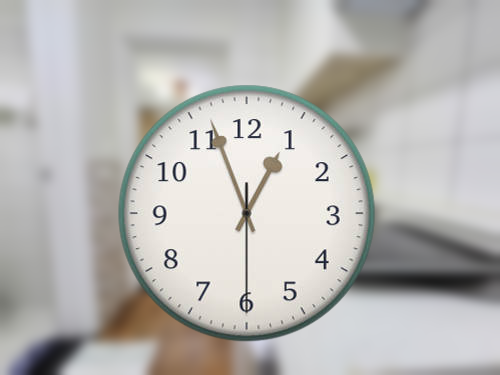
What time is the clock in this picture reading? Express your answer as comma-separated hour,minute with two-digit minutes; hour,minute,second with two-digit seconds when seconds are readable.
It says 12,56,30
